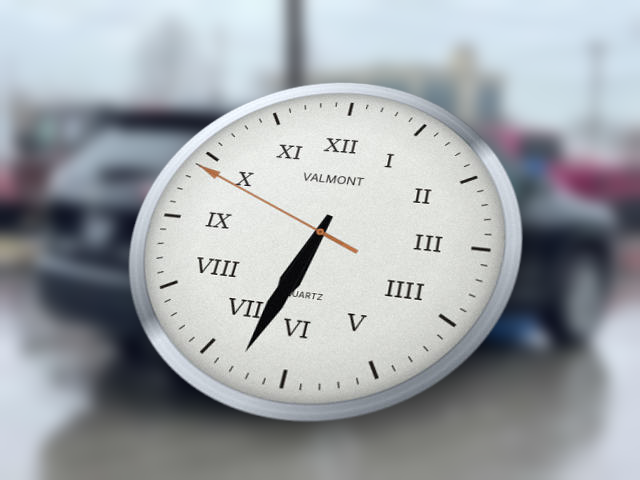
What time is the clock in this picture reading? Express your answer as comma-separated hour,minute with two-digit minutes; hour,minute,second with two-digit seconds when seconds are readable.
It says 6,32,49
